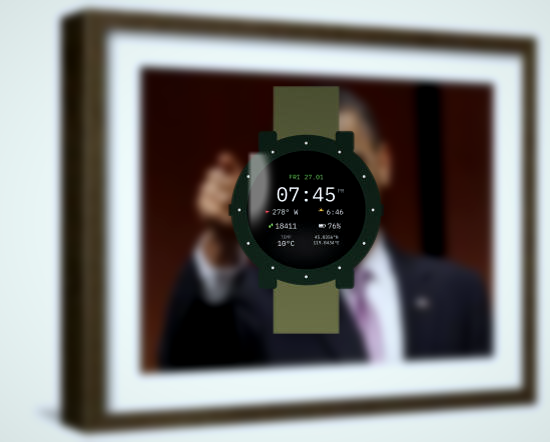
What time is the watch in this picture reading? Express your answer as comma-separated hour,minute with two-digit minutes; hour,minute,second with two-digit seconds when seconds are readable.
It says 7,45
